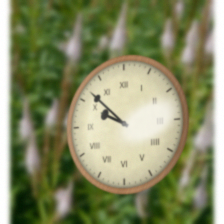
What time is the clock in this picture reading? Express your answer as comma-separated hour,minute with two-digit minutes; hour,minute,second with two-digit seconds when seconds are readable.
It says 9,52
